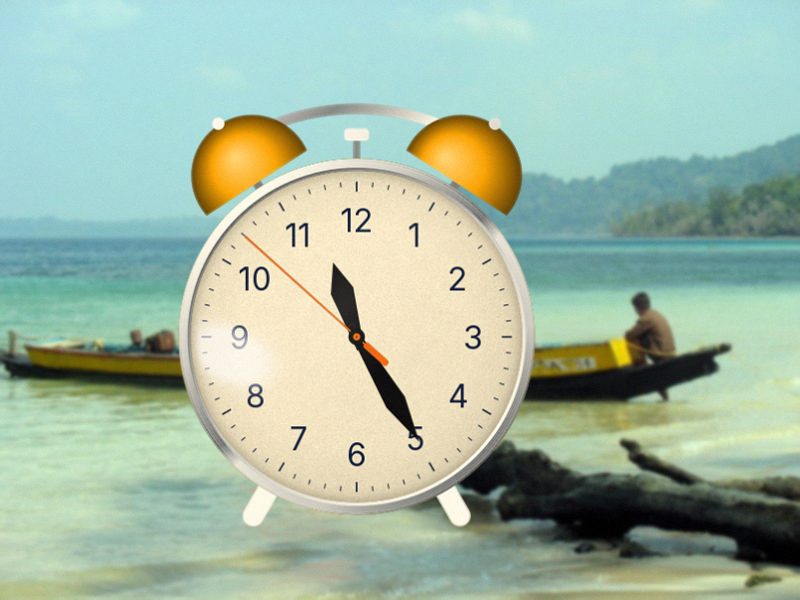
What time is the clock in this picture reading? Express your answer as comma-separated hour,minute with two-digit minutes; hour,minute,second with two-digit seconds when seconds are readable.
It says 11,24,52
